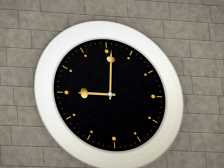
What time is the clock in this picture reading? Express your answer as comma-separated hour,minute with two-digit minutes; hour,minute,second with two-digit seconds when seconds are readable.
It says 9,01
